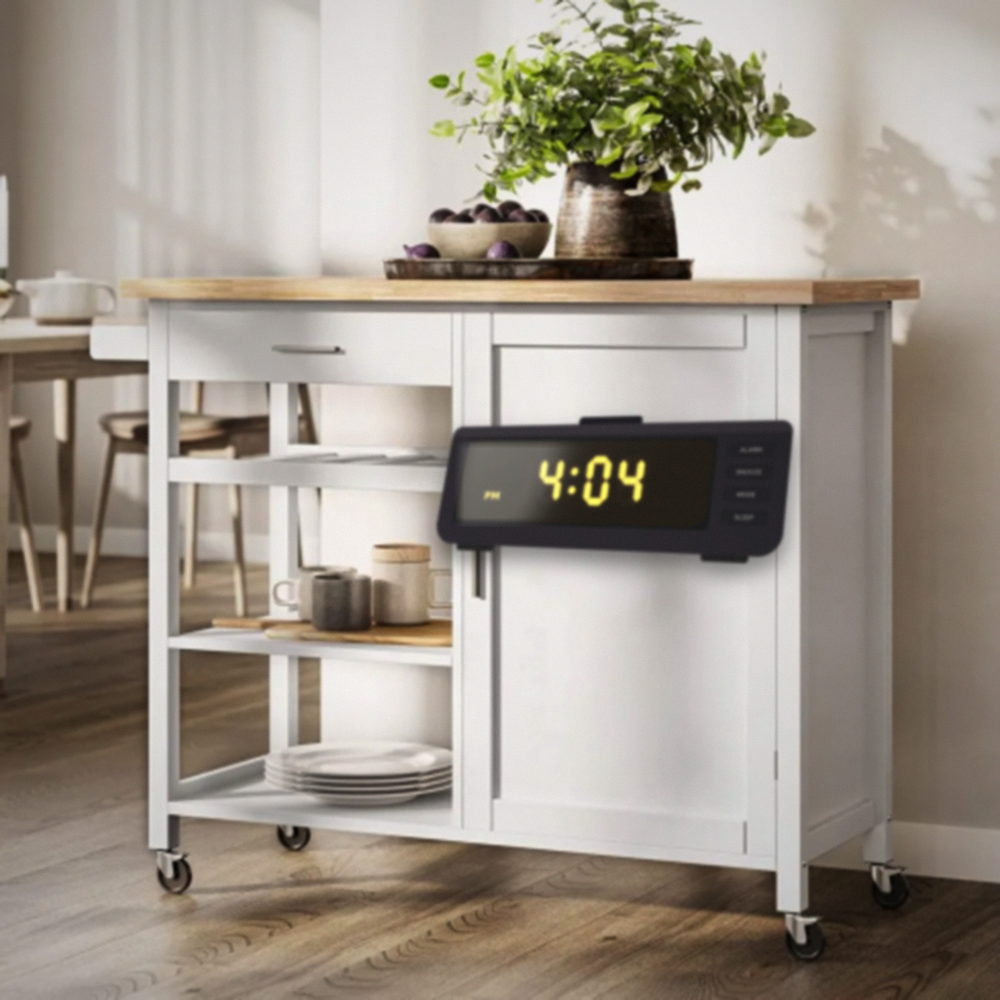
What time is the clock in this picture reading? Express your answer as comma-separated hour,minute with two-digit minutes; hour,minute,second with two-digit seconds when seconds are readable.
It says 4,04
